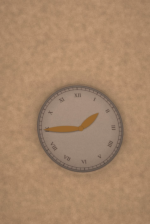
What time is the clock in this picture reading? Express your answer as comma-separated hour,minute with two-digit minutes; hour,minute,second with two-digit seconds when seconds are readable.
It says 1,45
